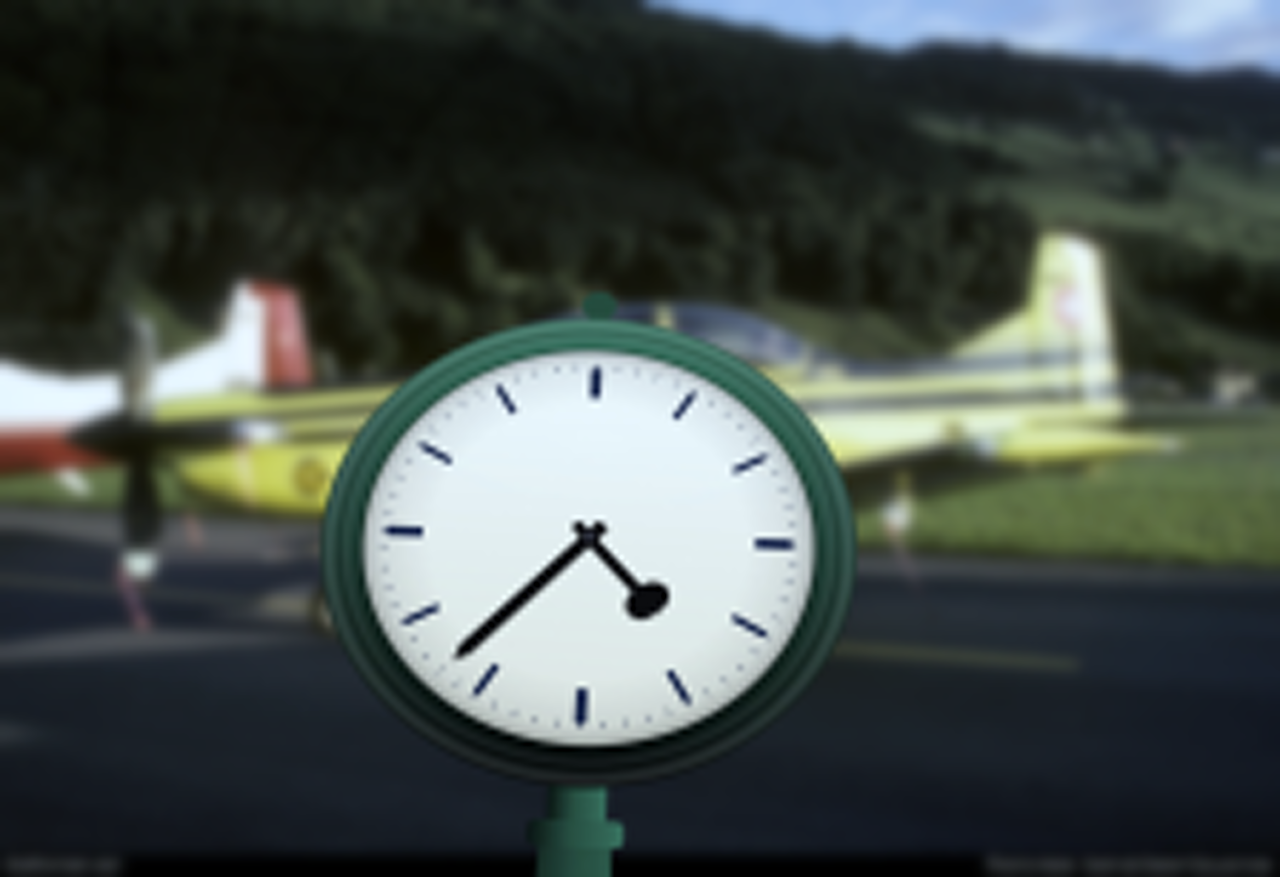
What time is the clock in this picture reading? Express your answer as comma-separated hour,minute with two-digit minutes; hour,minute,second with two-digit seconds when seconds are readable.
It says 4,37
